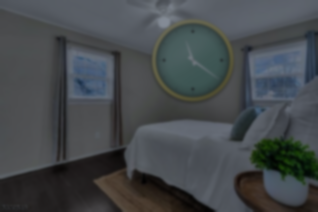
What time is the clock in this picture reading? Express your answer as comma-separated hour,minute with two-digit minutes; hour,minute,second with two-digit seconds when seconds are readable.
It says 11,21
